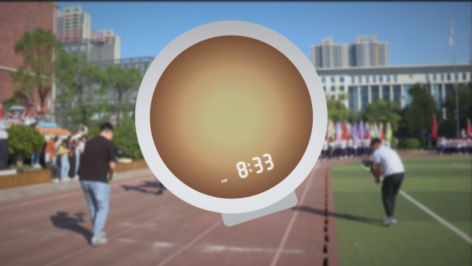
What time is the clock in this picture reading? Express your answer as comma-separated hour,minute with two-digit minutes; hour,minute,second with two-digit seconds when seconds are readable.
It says 8,33
